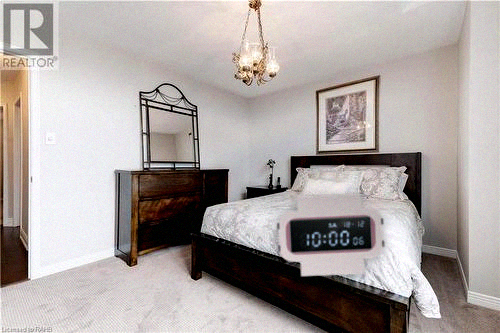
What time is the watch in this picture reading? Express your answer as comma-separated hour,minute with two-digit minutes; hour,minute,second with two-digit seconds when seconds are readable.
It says 10,00
